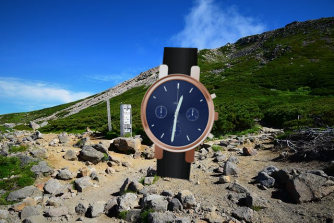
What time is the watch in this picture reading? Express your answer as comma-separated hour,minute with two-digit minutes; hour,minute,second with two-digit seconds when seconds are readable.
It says 12,31
